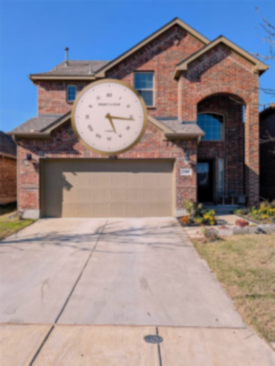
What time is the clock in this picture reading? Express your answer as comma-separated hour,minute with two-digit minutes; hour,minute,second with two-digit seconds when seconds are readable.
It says 5,16
